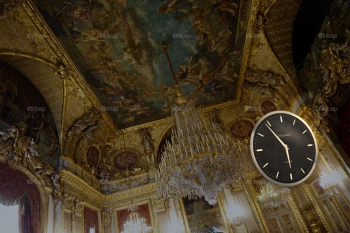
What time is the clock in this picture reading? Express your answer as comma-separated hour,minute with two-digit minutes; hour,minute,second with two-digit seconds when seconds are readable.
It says 5,54
